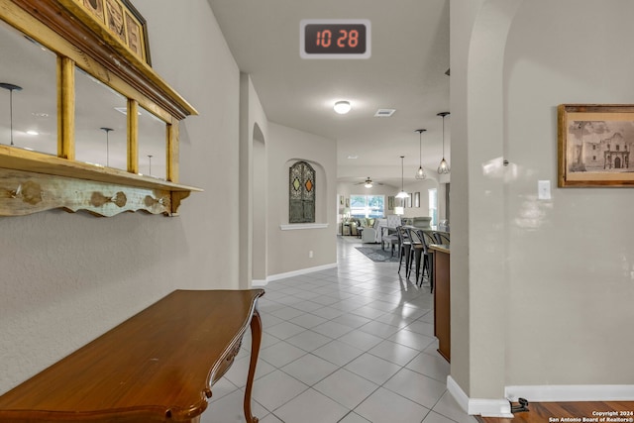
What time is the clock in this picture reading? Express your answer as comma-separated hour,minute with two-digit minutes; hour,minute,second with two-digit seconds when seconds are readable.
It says 10,28
